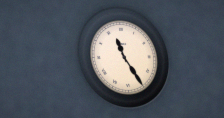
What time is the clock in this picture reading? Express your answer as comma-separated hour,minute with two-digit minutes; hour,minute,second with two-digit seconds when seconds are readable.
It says 11,25
